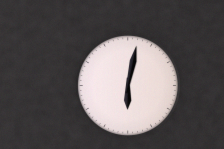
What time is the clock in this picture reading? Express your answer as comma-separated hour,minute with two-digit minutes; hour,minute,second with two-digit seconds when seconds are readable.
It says 6,02
